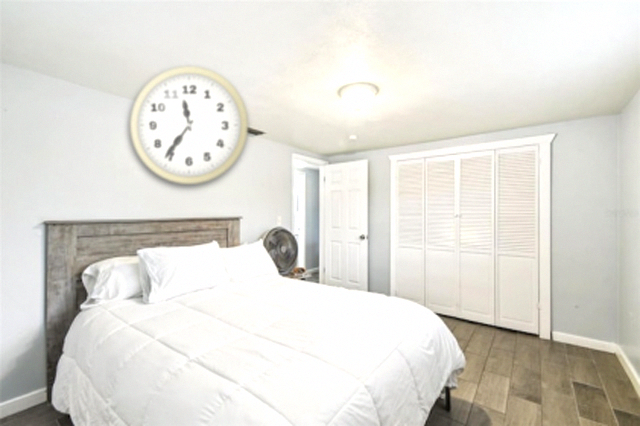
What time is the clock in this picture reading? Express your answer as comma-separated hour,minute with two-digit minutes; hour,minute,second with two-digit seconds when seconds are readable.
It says 11,36
